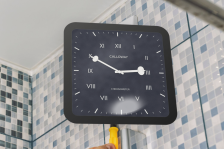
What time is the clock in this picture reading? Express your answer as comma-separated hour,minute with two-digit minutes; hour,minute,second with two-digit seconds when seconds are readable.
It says 2,50
